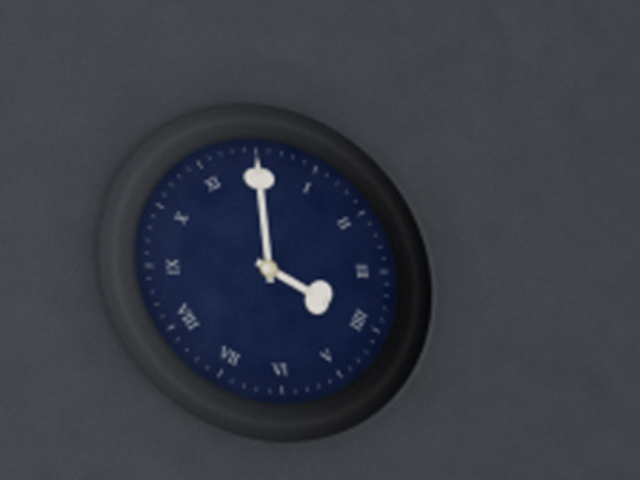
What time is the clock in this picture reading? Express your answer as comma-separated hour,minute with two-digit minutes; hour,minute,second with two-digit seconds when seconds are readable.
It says 4,00
